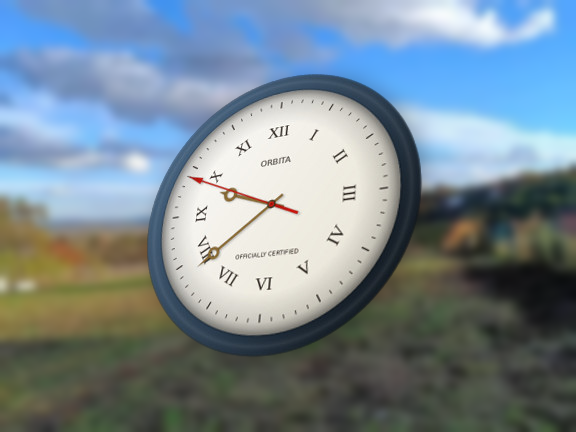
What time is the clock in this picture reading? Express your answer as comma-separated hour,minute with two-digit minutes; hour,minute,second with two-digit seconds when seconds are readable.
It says 9,38,49
